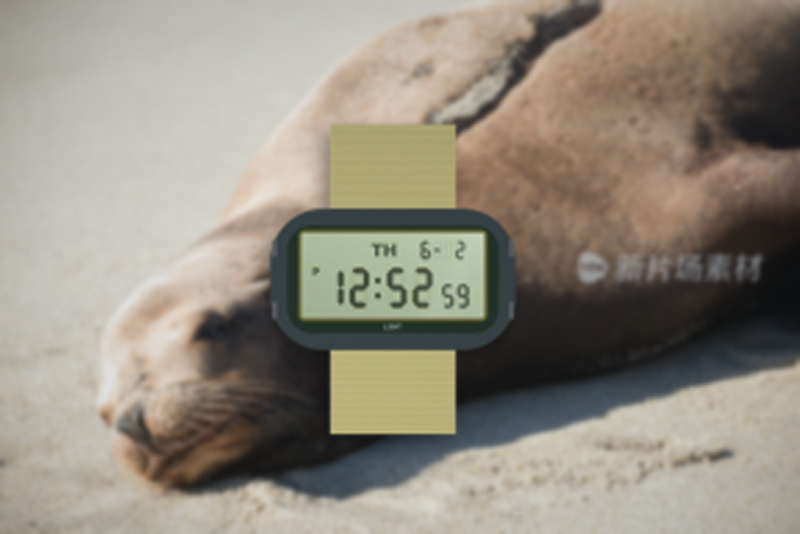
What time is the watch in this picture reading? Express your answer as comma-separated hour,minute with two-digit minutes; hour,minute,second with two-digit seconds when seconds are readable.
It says 12,52,59
